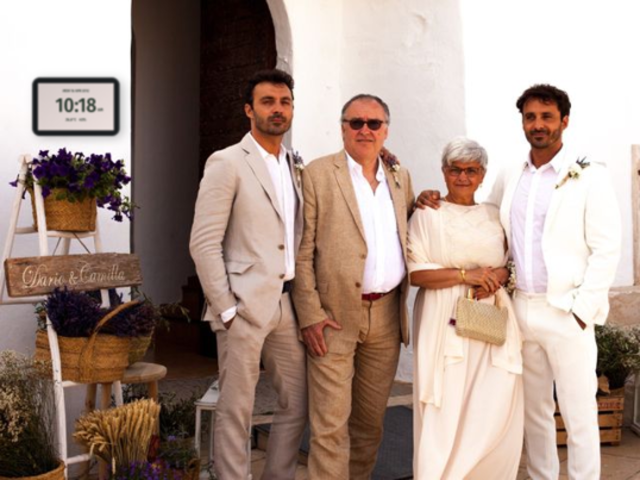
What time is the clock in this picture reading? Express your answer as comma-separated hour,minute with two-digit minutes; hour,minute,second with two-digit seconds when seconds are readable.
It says 10,18
